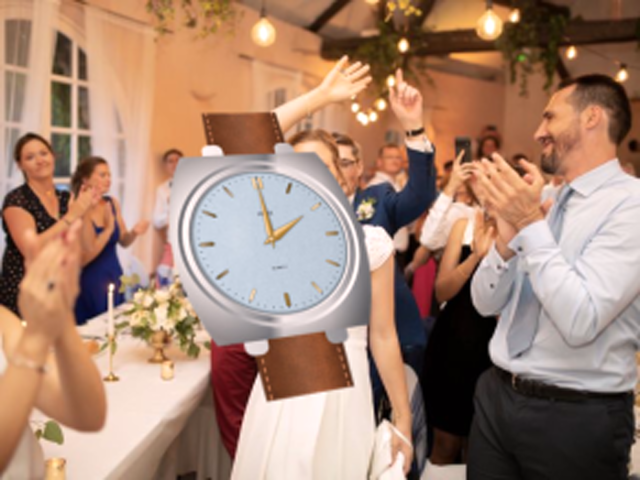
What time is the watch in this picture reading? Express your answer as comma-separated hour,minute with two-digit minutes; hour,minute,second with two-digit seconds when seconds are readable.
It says 2,00
